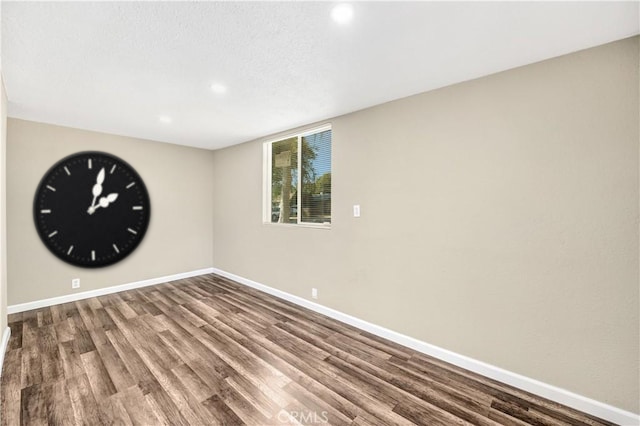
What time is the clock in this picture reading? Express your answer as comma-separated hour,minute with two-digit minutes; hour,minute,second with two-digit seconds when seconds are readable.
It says 2,03
